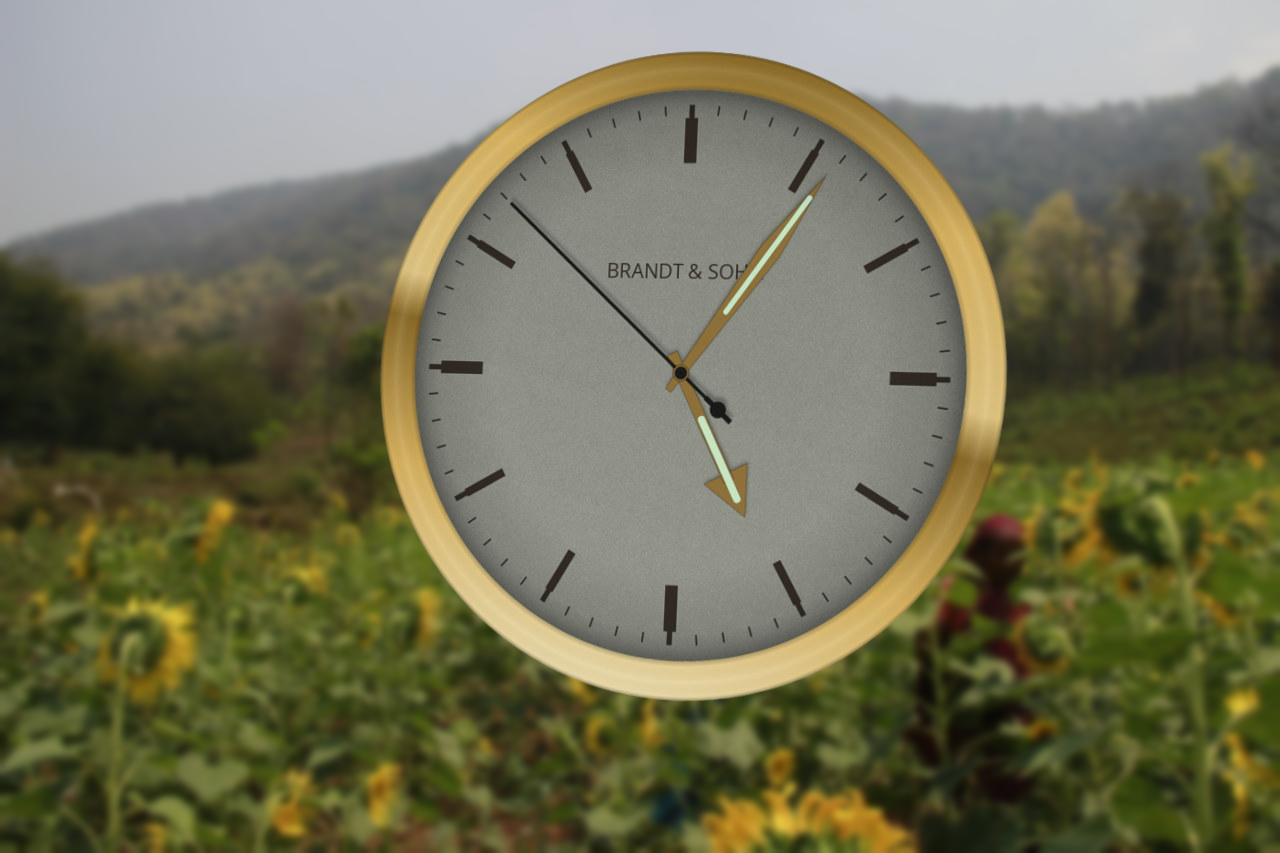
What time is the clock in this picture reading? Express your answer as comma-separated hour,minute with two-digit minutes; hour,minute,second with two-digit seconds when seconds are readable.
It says 5,05,52
